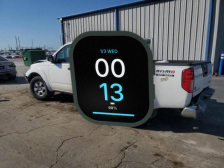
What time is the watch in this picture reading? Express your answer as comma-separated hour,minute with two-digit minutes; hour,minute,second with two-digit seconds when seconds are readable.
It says 0,13
